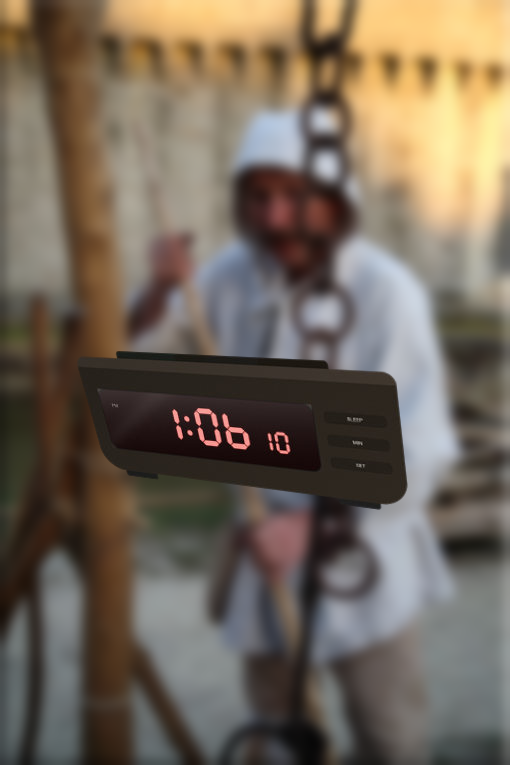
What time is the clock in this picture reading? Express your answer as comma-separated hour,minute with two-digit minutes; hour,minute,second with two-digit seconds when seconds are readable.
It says 1,06,10
